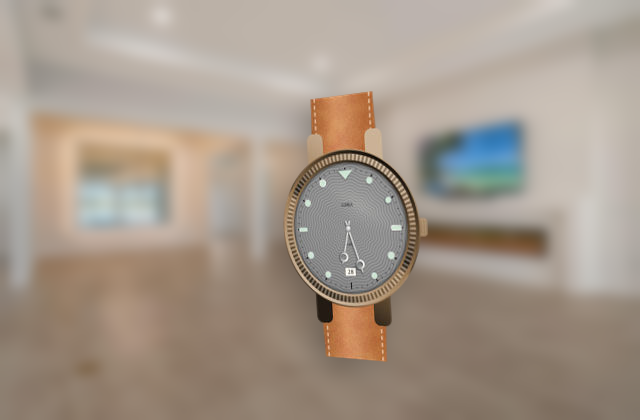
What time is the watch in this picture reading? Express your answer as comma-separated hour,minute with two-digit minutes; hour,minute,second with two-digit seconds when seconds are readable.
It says 6,27
